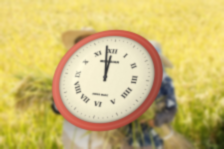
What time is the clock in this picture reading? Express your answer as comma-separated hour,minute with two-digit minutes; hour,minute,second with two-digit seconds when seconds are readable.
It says 11,58
